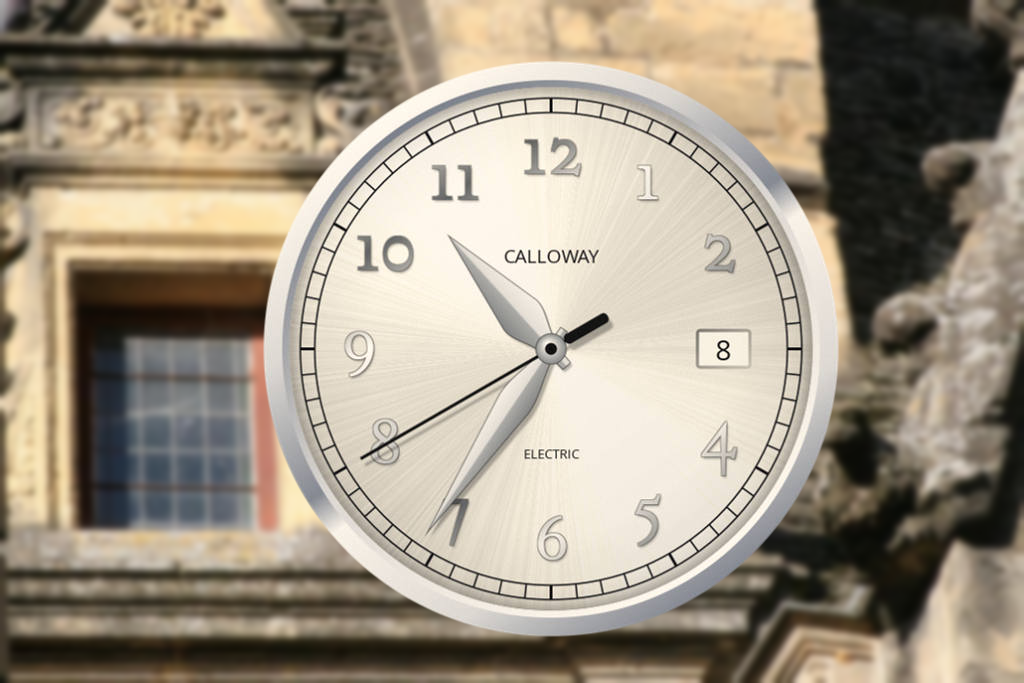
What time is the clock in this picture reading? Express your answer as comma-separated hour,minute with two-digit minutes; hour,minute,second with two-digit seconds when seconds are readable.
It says 10,35,40
